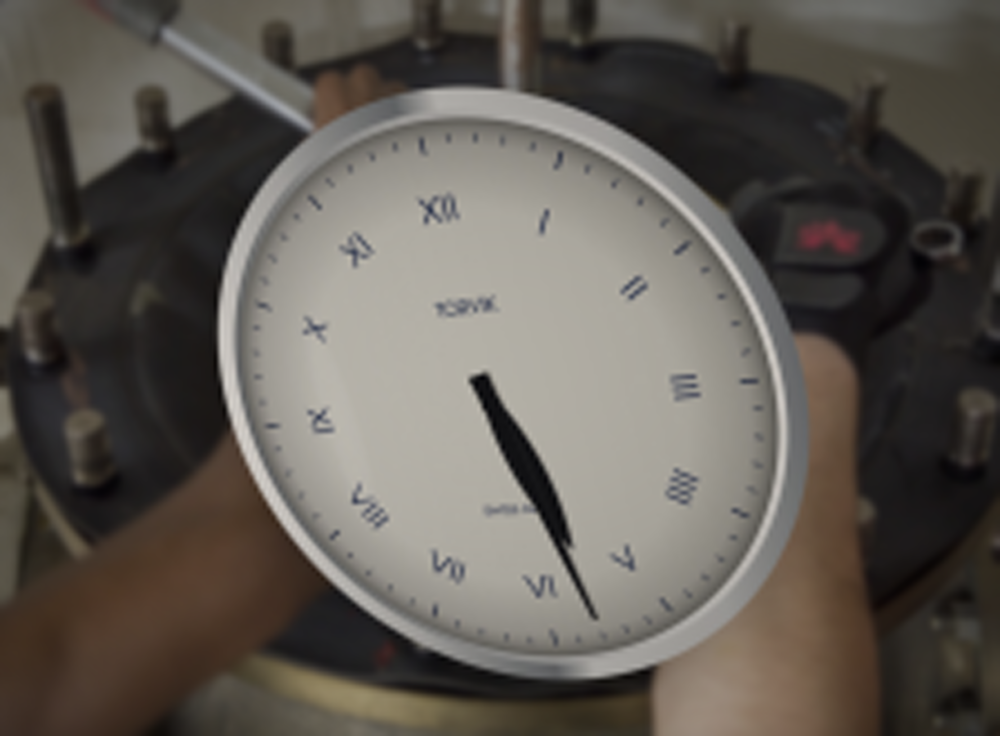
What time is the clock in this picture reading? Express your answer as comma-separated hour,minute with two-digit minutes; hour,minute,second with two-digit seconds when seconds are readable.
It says 5,28
